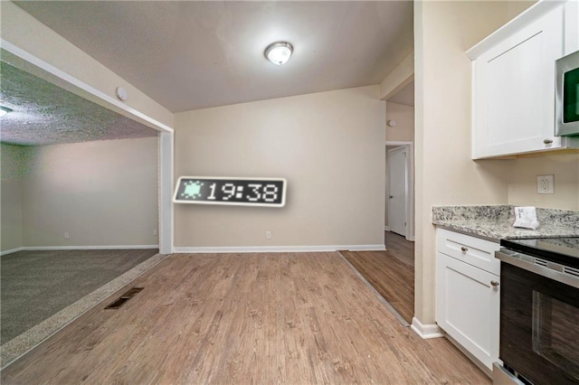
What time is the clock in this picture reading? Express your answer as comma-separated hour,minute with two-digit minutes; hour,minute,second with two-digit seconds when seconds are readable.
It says 19,38
